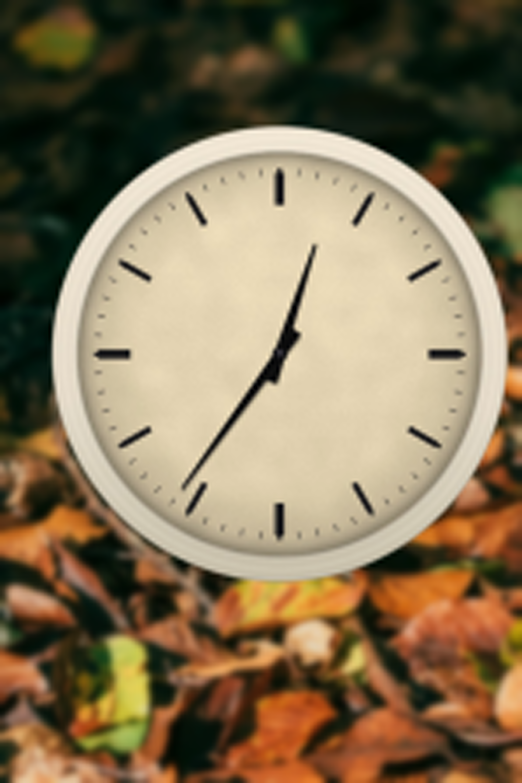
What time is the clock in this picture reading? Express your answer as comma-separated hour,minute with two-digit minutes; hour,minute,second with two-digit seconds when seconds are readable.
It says 12,36
